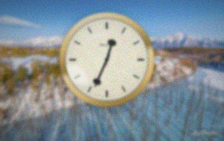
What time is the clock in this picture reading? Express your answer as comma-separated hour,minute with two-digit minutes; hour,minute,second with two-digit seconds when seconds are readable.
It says 12,34
